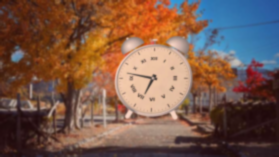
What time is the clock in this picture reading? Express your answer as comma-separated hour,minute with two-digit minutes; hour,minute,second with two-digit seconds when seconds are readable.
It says 6,47
